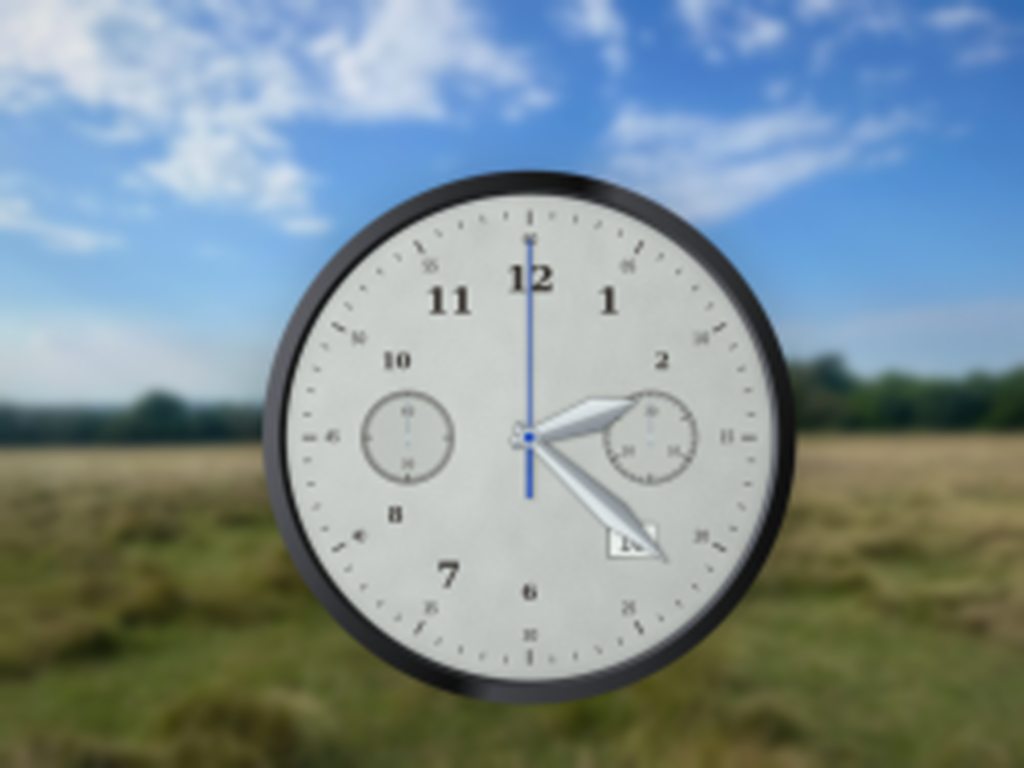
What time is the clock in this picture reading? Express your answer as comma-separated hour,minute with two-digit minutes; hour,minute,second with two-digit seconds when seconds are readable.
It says 2,22
